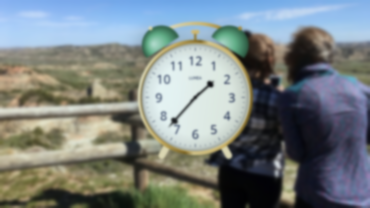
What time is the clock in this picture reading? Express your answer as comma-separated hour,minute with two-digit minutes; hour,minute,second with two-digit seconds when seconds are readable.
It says 1,37
